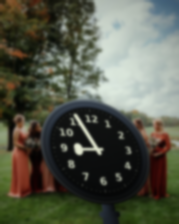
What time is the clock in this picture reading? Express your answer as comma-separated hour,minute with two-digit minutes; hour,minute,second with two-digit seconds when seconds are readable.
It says 8,56
